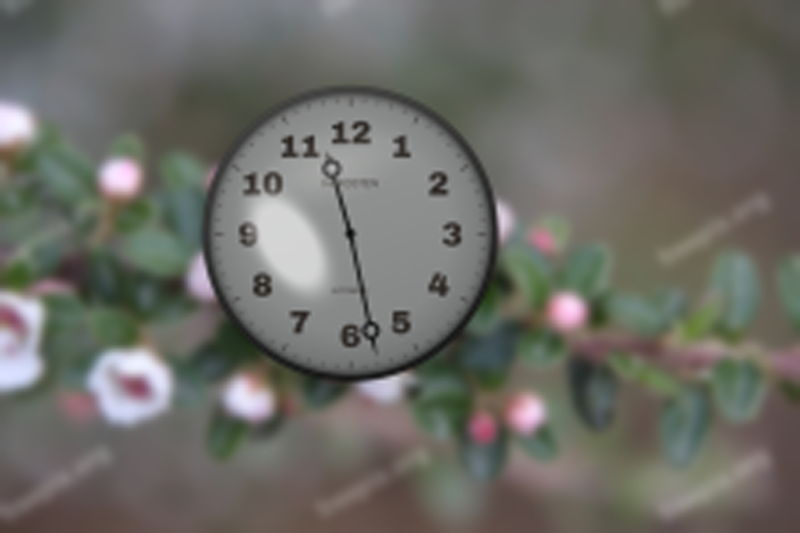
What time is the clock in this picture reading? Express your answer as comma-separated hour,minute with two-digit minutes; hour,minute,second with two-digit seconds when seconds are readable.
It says 11,28
